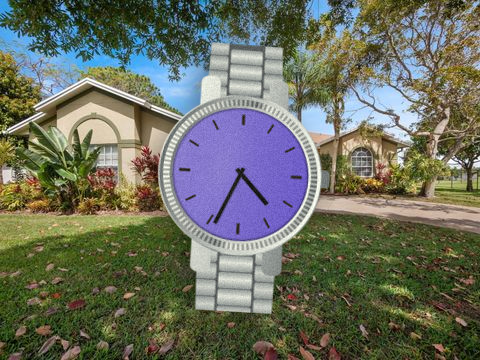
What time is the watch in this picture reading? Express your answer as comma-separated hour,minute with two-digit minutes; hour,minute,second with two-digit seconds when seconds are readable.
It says 4,34
